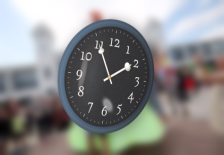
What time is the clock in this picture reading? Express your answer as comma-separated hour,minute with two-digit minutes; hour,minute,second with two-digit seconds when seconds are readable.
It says 1,55
